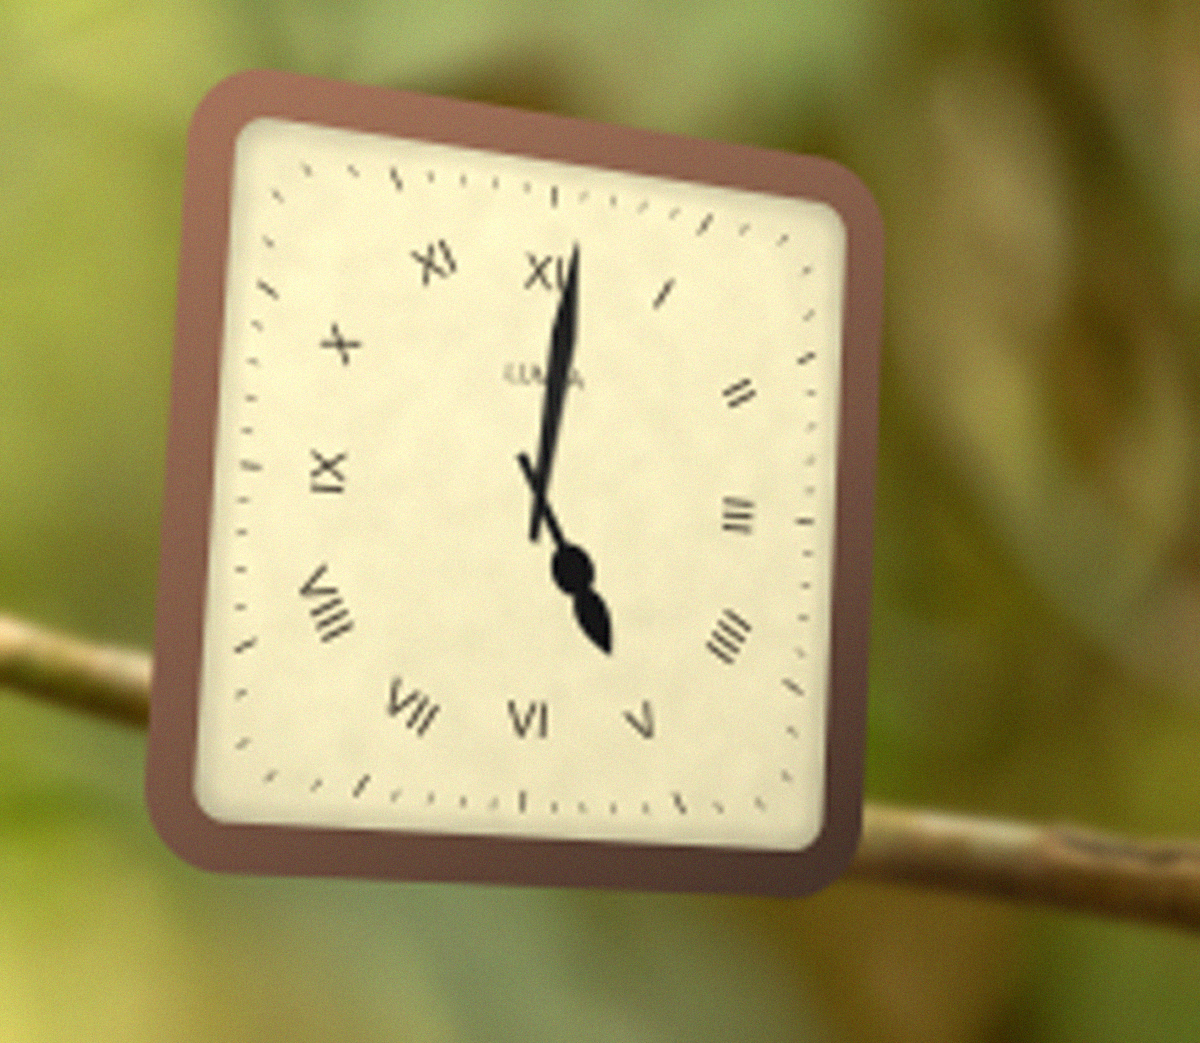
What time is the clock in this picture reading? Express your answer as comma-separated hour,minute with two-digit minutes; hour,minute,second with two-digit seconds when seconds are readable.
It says 5,01
